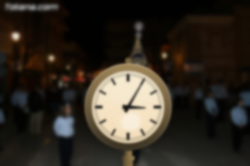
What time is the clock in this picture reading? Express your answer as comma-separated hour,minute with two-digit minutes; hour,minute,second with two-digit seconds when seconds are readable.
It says 3,05
